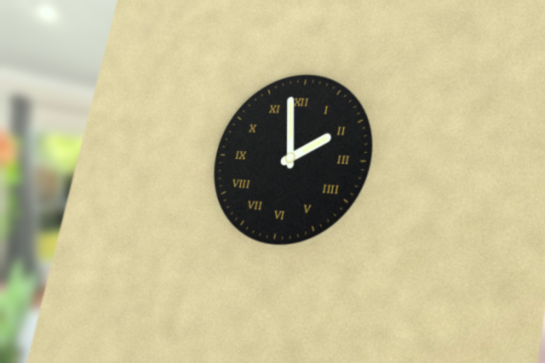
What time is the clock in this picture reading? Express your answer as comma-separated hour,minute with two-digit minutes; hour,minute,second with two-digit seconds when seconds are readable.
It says 1,58
